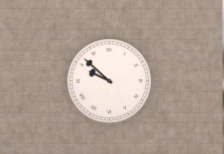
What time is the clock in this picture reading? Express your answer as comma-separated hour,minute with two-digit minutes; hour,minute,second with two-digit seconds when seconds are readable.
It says 9,52
